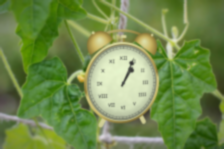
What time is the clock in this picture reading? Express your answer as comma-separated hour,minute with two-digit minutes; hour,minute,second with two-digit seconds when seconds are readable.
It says 1,04
